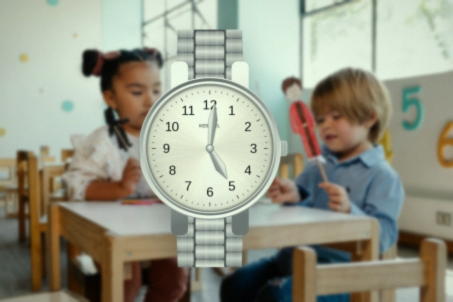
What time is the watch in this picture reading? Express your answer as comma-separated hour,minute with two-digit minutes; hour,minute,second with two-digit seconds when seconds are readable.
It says 5,01
